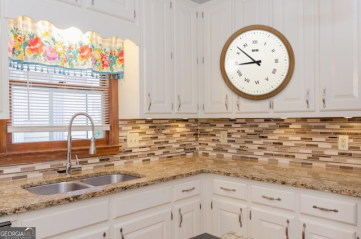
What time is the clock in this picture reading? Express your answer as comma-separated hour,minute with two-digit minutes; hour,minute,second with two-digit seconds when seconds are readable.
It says 8,52
